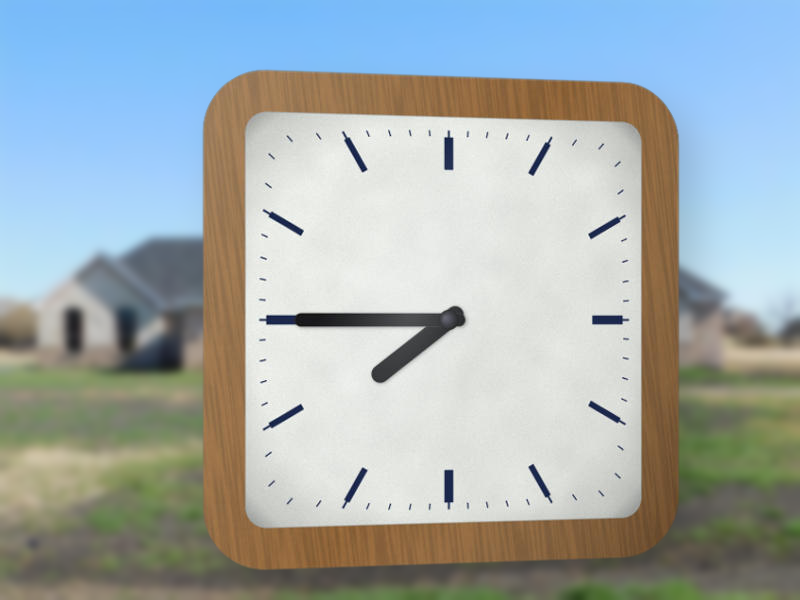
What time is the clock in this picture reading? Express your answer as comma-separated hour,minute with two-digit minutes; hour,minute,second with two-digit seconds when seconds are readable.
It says 7,45
